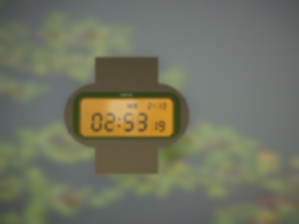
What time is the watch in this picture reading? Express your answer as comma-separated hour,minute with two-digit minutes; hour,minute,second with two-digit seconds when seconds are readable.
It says 2,53
